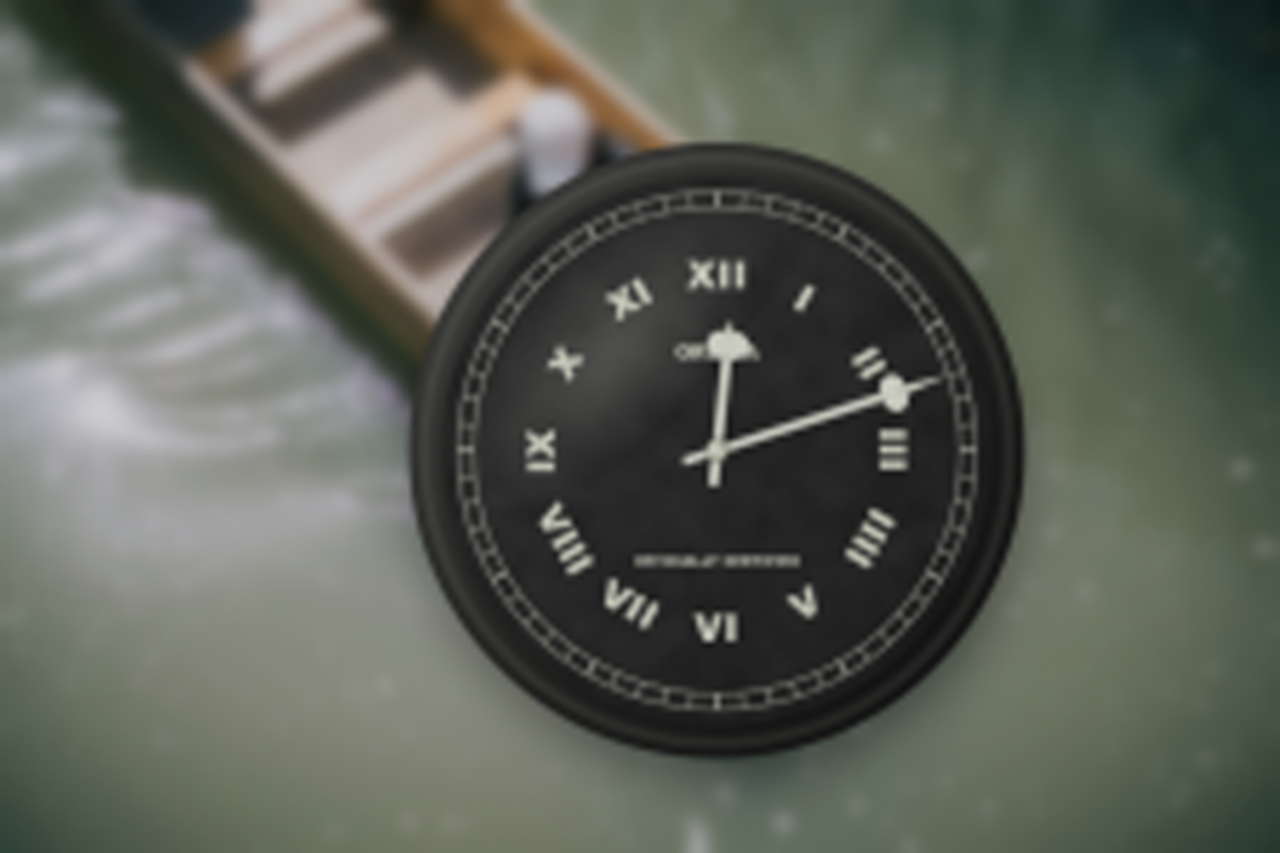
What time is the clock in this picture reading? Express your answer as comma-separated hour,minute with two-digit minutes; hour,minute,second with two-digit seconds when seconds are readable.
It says 12,12
